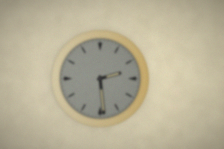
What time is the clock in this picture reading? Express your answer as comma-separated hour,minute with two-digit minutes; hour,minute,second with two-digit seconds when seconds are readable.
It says 2,29
